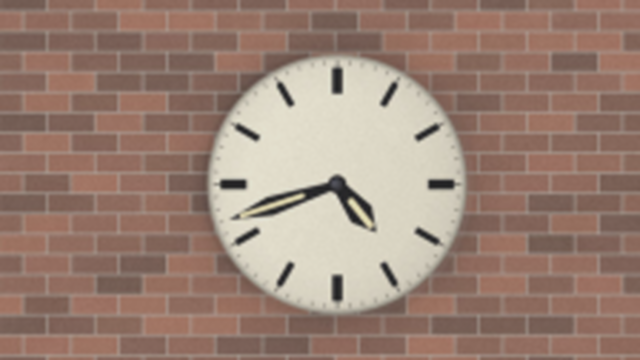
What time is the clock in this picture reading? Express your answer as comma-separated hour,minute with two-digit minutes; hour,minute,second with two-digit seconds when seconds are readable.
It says 4,42
